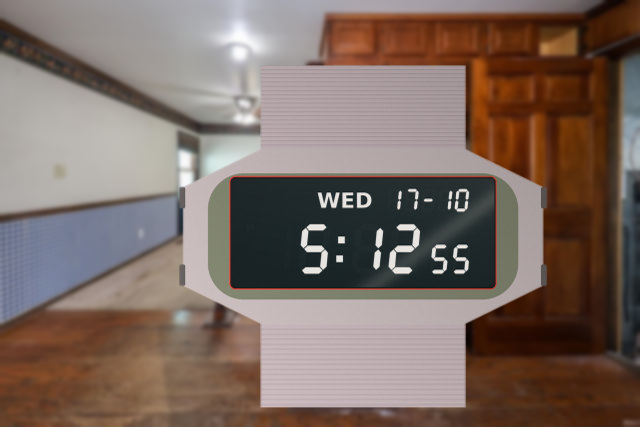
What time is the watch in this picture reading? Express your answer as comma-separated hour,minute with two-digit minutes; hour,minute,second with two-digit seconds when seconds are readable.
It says 5,12,55
